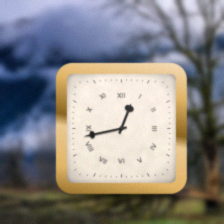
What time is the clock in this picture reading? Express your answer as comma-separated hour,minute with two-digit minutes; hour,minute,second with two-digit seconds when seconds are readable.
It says 12,43
